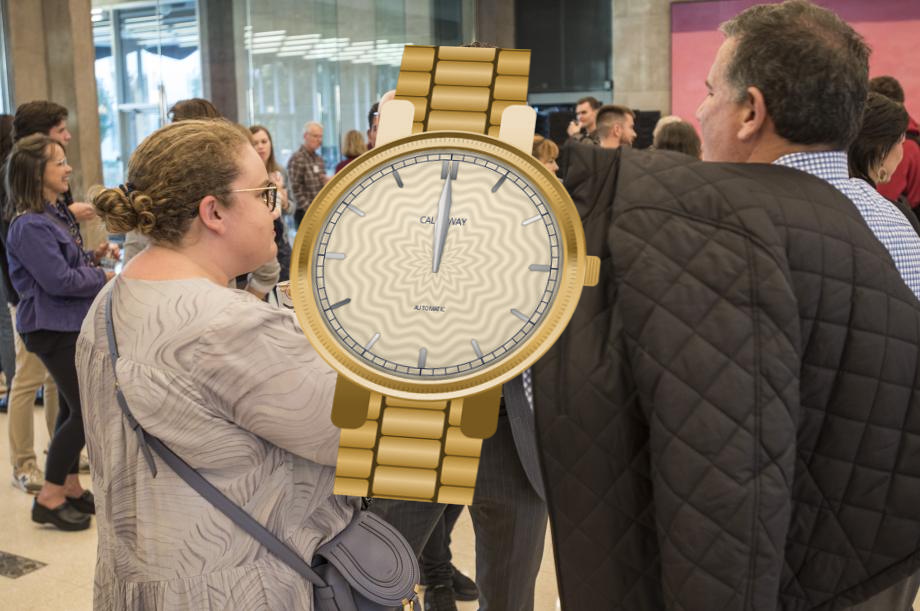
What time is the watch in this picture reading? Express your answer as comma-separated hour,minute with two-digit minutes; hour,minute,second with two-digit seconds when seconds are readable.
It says 12,00
